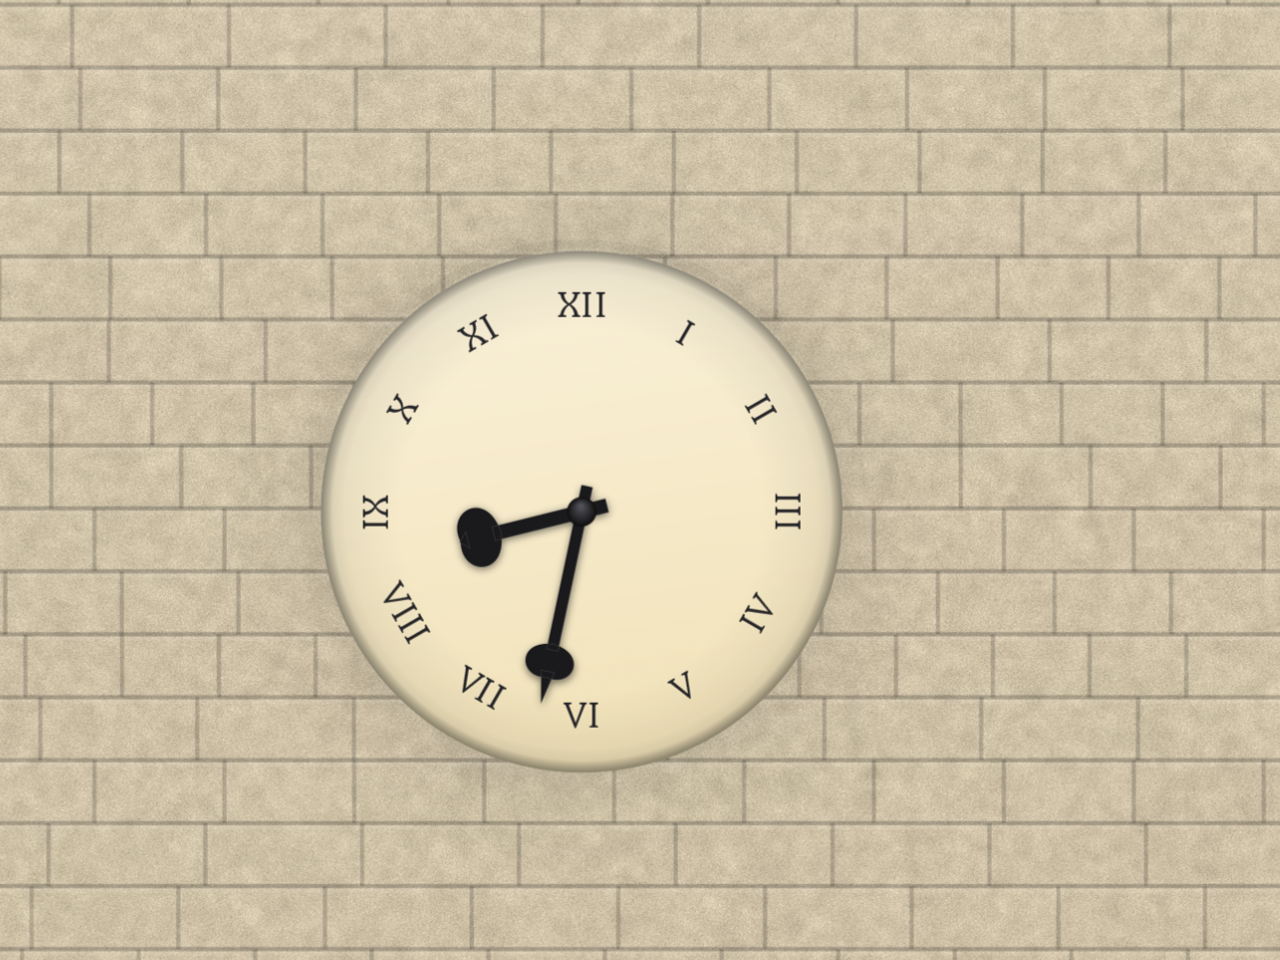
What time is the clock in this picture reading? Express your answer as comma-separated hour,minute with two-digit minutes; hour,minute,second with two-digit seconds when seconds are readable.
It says 8,32
